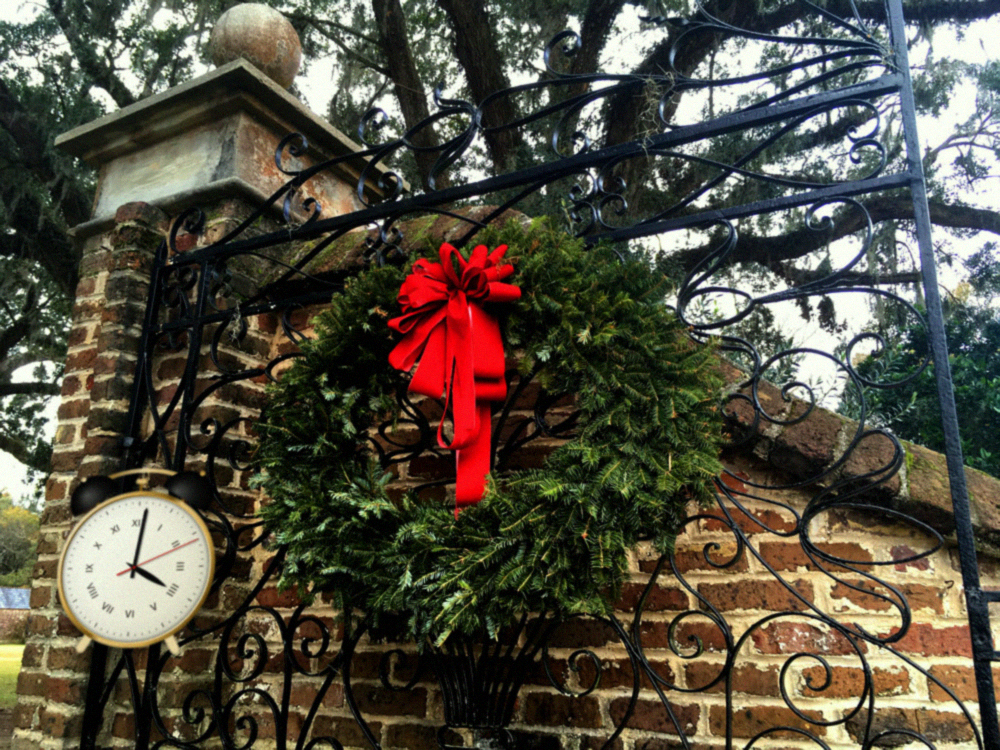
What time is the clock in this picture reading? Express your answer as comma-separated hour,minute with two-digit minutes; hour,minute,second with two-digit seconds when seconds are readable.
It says 4,01,11
